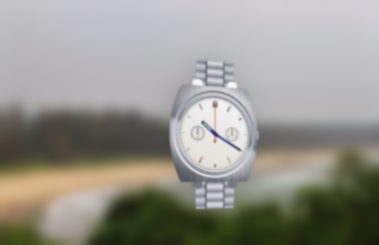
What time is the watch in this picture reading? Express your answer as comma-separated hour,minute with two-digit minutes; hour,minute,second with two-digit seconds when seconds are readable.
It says 10,20
